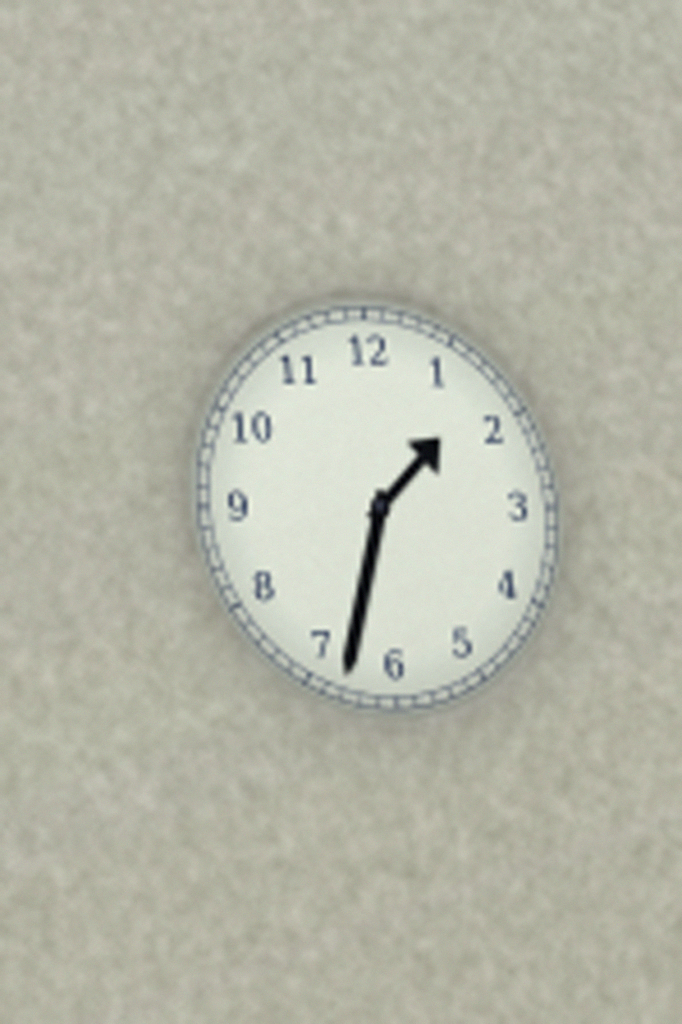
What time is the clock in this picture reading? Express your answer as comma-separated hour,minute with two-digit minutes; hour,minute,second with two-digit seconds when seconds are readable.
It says 1,33
